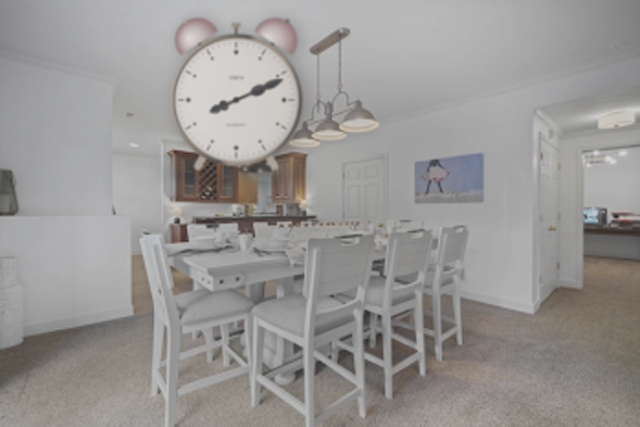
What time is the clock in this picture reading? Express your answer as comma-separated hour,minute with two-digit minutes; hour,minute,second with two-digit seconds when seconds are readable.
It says 8,11
